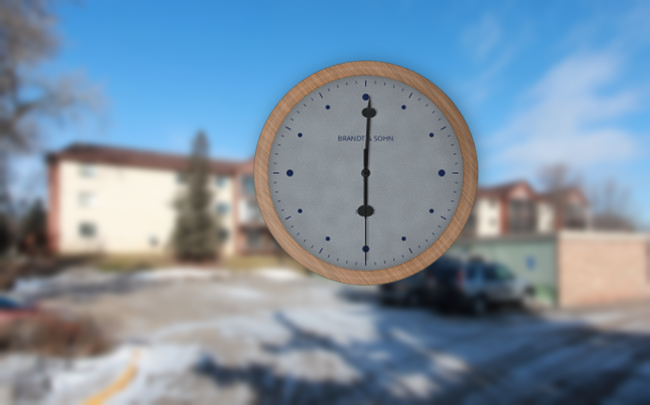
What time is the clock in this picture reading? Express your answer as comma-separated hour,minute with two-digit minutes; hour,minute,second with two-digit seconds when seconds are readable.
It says 6,00,30
